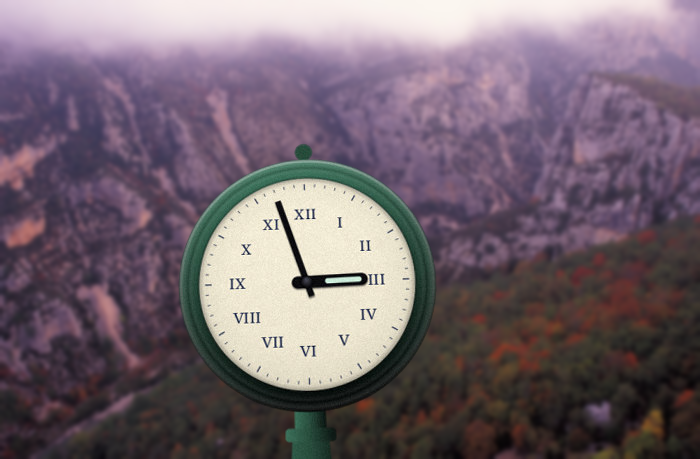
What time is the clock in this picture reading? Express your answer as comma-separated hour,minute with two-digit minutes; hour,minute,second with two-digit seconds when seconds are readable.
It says 2,57
